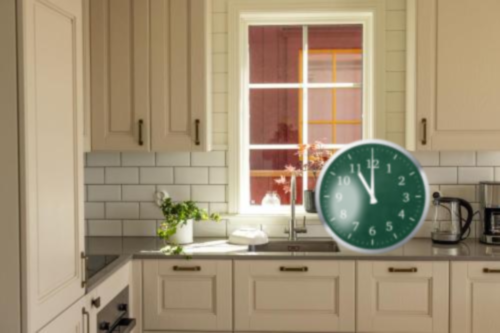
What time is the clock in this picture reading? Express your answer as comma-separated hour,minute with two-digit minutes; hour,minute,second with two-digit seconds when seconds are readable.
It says 11,00
